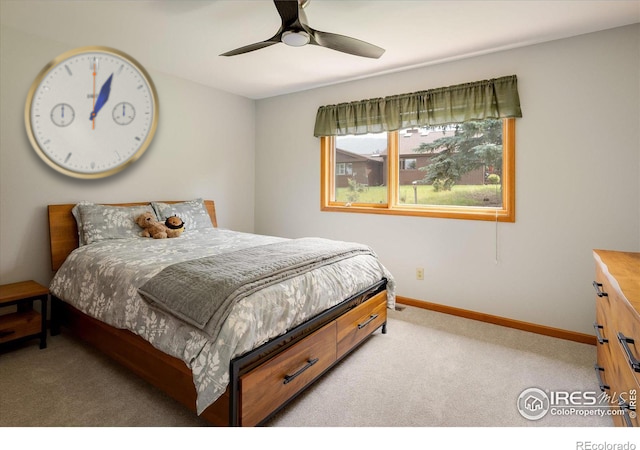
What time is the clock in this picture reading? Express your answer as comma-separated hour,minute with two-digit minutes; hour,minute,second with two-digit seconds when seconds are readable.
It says 1,04
